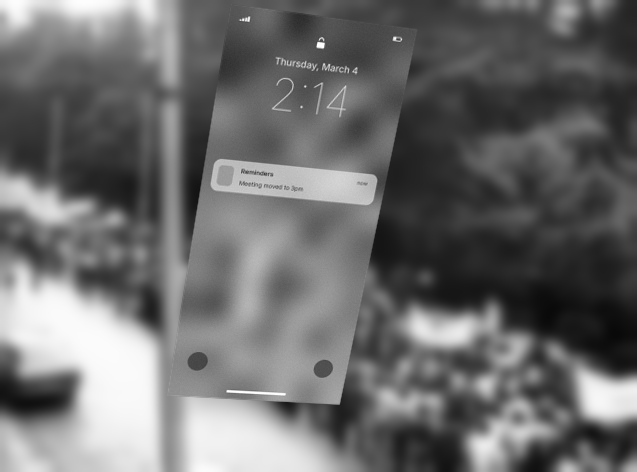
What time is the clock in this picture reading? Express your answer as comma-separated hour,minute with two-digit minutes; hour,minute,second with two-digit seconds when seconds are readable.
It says 2,14
